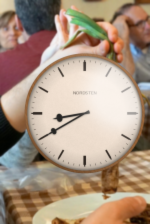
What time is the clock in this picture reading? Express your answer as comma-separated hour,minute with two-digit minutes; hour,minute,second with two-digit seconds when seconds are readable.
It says 8,40
